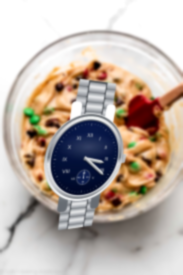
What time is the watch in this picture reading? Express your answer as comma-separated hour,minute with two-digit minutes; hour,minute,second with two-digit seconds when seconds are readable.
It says 3,21
